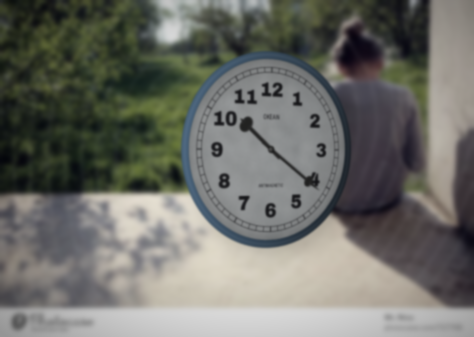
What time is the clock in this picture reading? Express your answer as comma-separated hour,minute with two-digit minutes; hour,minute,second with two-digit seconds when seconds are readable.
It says 10,21
